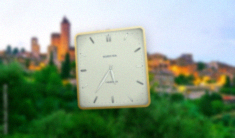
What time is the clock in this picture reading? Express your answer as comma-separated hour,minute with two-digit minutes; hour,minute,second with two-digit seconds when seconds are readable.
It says 5,36
